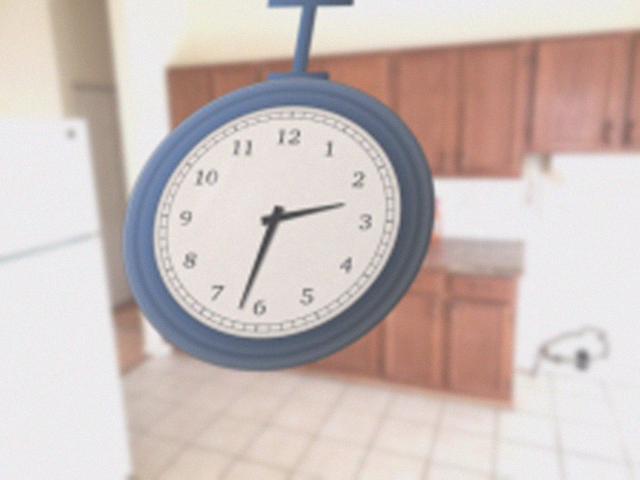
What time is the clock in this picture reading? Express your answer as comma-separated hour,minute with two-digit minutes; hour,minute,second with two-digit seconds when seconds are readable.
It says 2,32
